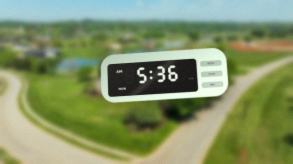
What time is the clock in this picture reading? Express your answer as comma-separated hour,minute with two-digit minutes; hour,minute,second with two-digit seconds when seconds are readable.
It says 5,36
